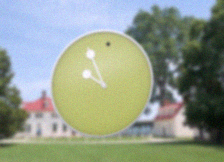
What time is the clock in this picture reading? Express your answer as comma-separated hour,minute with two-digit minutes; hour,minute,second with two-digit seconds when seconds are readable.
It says 9,55
